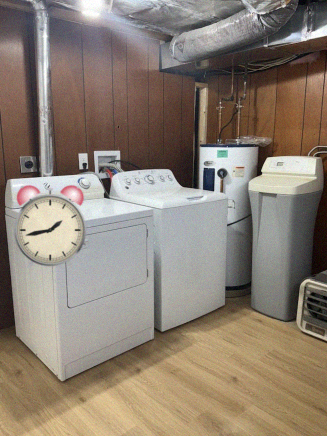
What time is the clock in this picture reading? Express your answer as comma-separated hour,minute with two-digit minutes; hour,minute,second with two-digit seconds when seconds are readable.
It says 1,43
